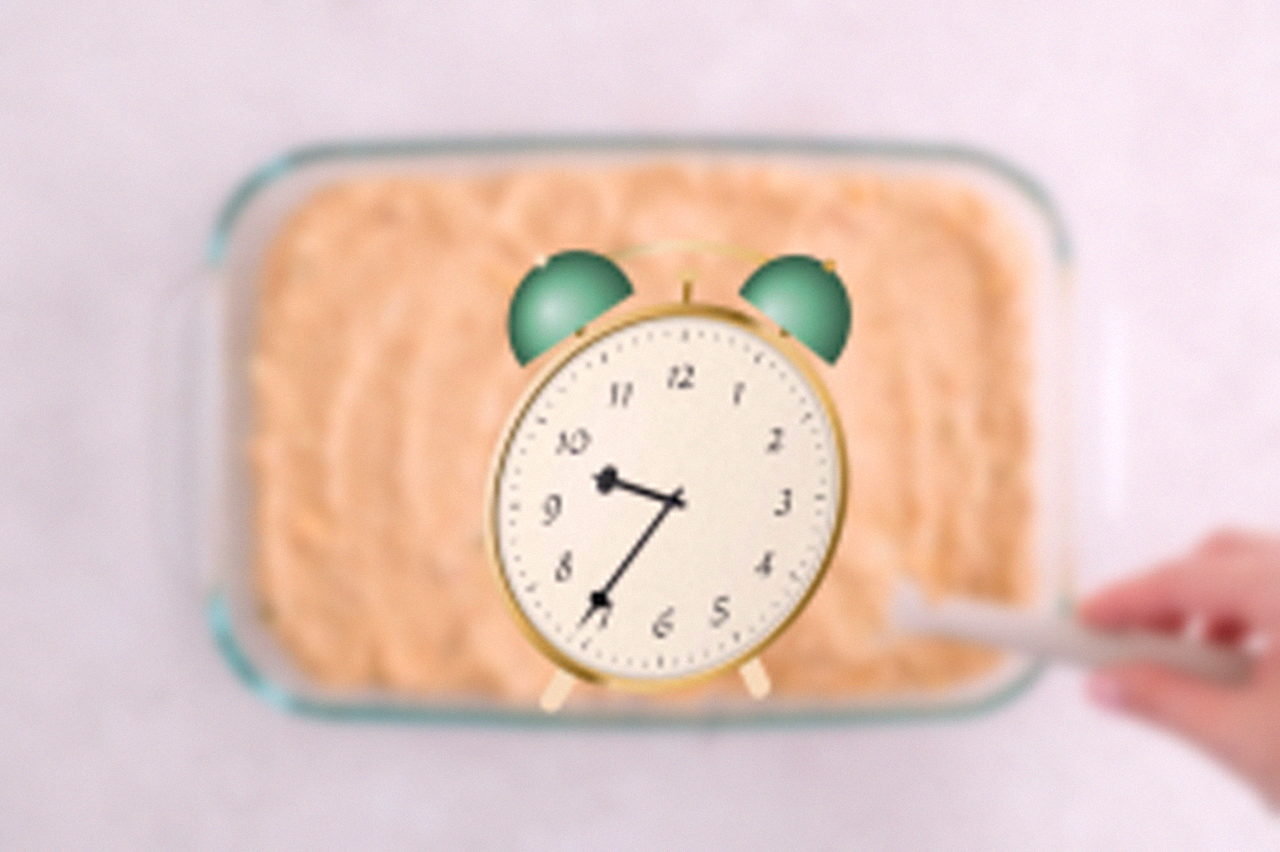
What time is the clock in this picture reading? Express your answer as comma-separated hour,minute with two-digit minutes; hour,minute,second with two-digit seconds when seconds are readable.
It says 9,36
